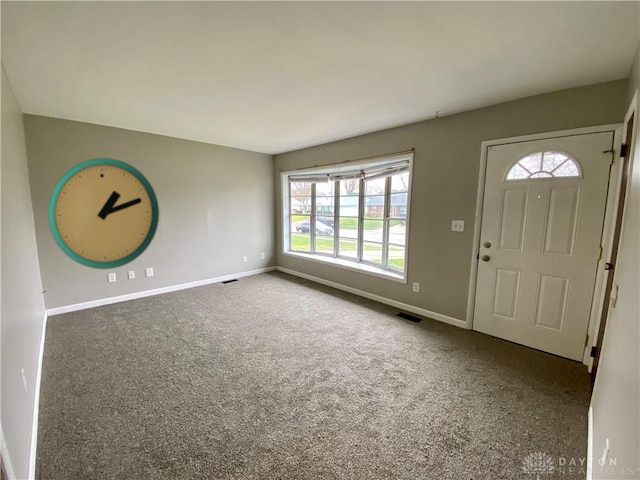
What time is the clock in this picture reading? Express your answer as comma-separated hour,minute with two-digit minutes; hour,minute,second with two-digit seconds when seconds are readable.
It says 1,12
